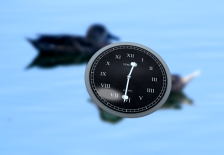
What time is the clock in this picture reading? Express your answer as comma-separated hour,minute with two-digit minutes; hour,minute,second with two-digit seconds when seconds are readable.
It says 12,31
